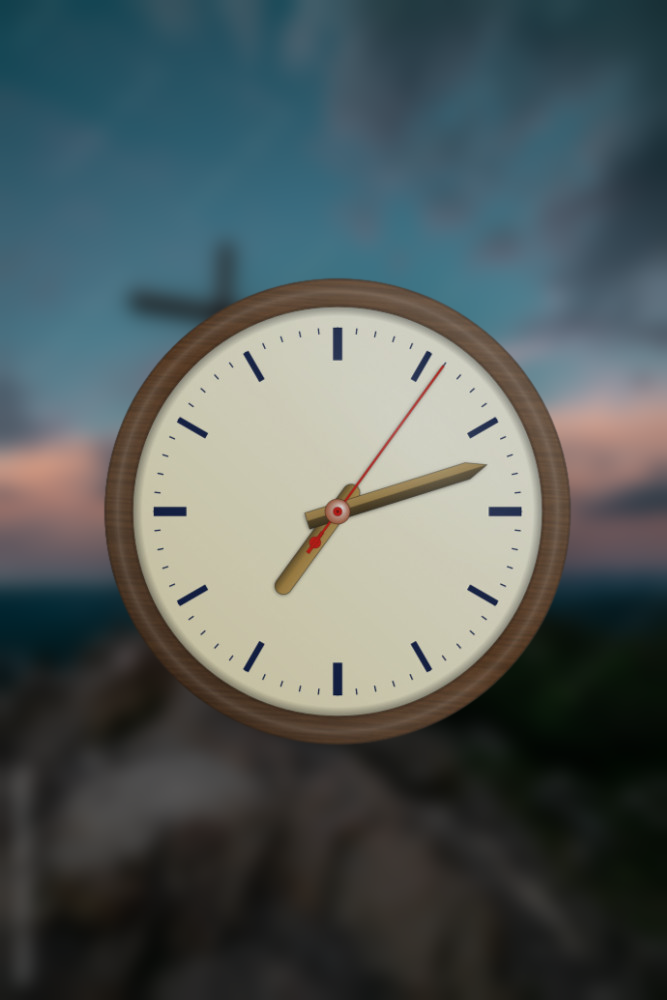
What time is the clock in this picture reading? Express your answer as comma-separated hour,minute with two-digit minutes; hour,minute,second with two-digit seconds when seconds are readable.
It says 7,12,06
